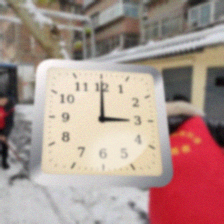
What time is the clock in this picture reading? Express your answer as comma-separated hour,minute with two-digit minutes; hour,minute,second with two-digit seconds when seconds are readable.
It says 3,00
